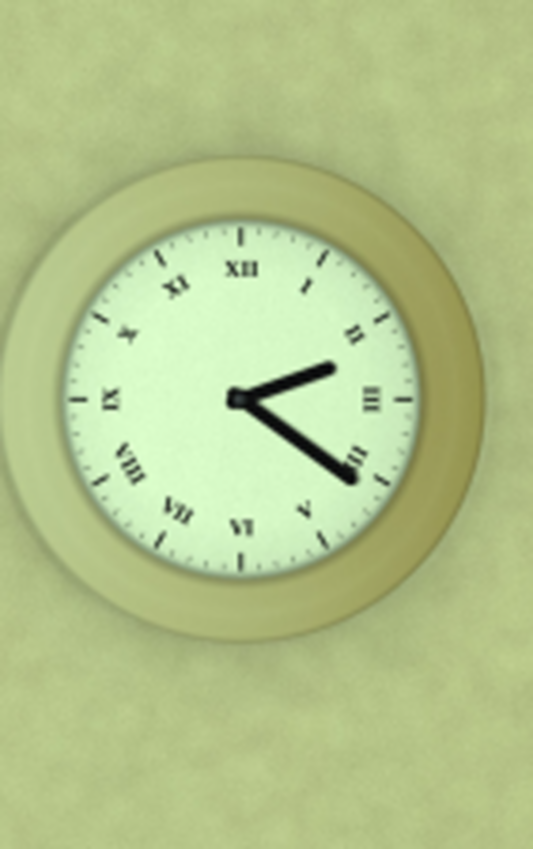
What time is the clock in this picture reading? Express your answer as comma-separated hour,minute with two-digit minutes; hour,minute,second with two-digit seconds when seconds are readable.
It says 2,21
